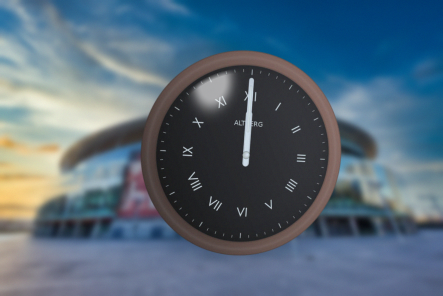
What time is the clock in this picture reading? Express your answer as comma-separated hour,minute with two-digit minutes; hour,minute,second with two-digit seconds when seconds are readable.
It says 12,00
